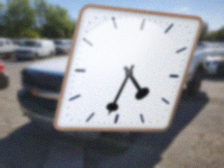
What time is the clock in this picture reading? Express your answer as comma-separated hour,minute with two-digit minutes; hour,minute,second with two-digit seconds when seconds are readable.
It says 4,32
